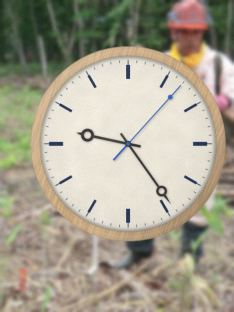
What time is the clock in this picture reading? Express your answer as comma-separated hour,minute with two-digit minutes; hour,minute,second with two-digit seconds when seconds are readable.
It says 9,24,07
